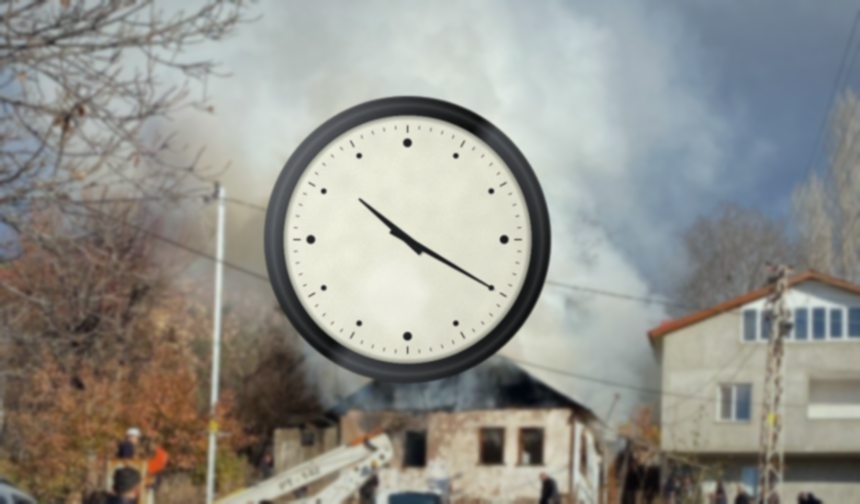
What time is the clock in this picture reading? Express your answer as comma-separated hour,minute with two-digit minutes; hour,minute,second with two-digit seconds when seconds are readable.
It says 10,20
